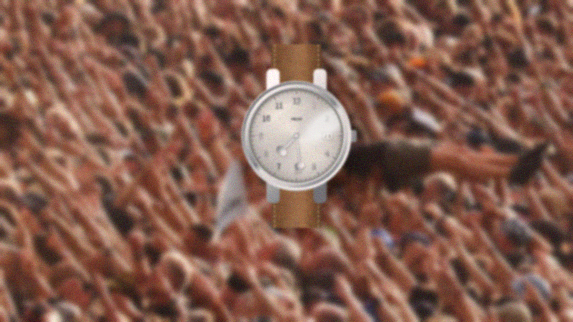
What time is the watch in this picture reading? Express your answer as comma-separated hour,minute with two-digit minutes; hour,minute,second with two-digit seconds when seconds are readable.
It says 7,29
